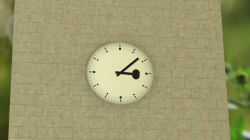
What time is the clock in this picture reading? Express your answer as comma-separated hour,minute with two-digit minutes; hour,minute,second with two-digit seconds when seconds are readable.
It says 3,08
